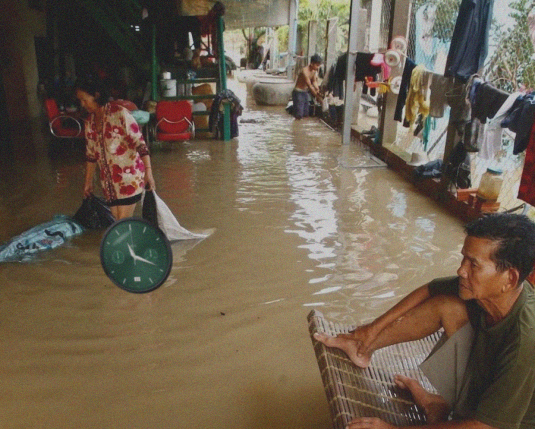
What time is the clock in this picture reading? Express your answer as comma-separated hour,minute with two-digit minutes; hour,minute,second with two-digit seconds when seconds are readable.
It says 11,19
